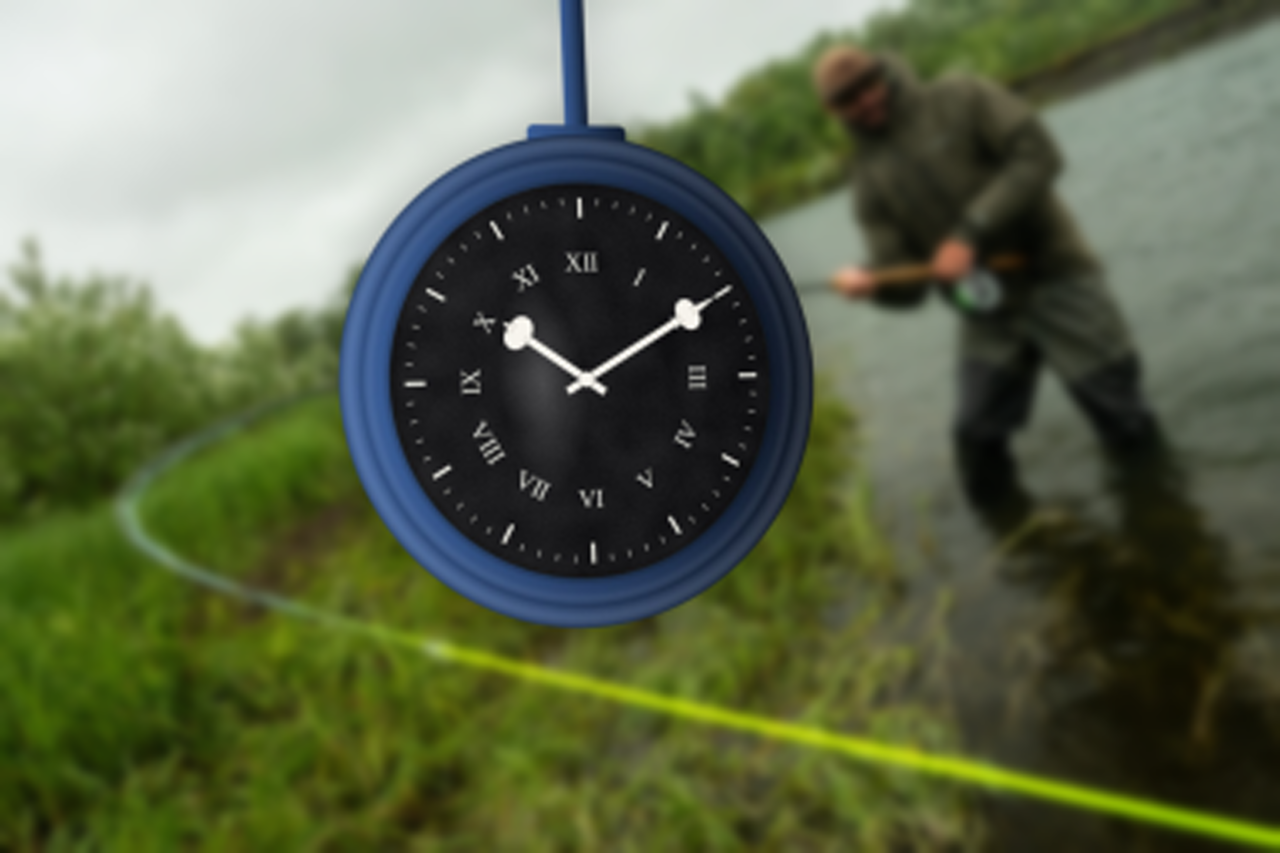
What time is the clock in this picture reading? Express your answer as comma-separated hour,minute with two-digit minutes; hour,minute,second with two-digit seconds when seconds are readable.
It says 10,10
